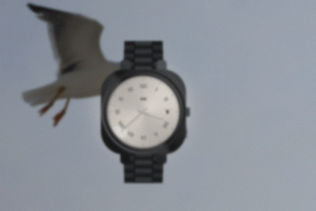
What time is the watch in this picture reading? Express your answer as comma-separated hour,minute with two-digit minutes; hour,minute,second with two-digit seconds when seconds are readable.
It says 3,38
